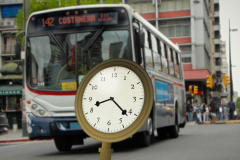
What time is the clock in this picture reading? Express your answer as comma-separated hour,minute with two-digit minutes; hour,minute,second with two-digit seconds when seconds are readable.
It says 8,22
